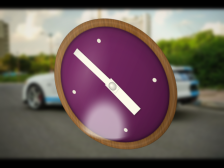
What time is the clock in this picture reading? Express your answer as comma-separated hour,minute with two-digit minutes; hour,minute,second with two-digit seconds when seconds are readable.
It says 4,54
